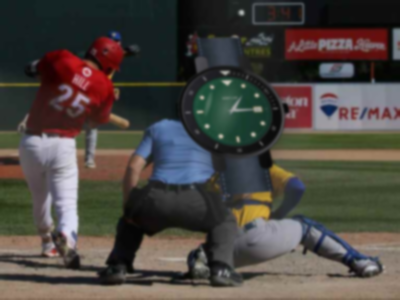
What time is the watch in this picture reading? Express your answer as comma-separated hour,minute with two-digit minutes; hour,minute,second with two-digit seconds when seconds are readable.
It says 1,15
